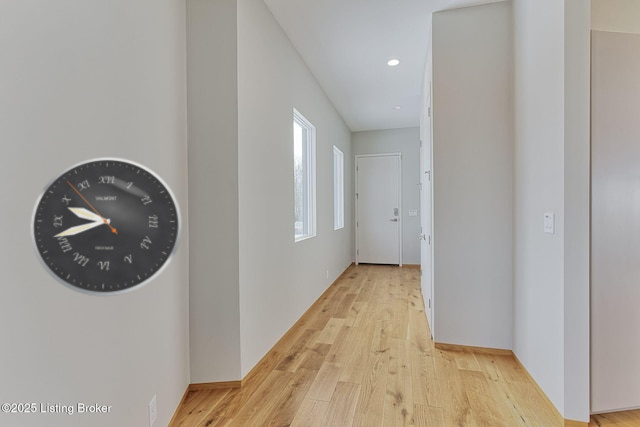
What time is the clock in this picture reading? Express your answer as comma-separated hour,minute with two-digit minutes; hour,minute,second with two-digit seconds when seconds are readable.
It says 9,41,53
